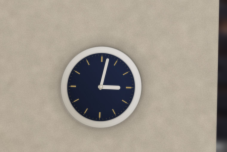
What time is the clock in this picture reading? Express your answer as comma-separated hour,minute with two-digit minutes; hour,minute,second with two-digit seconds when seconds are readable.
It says 3,02
